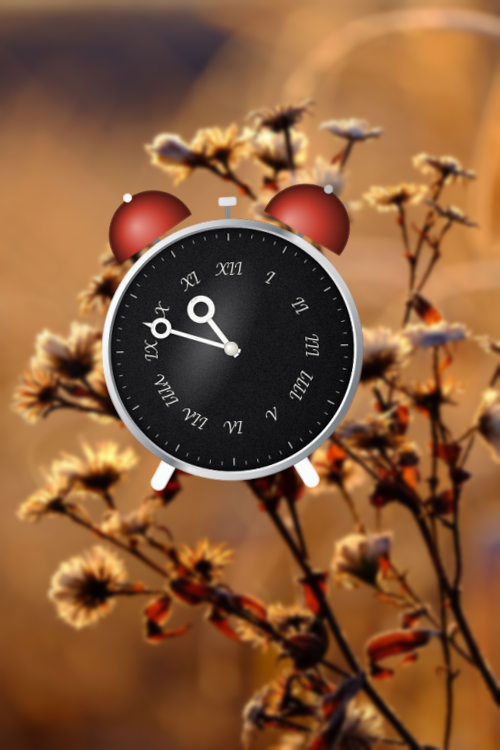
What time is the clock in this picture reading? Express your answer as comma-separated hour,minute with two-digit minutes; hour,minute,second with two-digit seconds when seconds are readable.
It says 10,48
